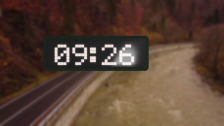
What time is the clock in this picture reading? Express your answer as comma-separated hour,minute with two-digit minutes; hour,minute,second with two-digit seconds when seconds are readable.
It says 9,26
